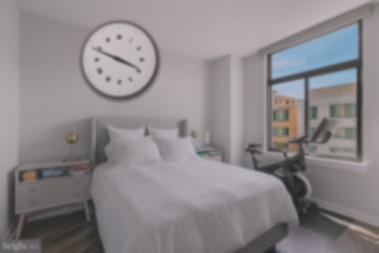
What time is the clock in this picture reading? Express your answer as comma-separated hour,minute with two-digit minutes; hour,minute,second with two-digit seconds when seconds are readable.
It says 3,49
